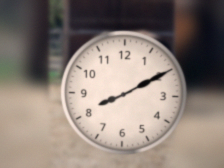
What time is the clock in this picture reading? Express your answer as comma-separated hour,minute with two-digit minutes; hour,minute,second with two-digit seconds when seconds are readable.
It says 8,10
